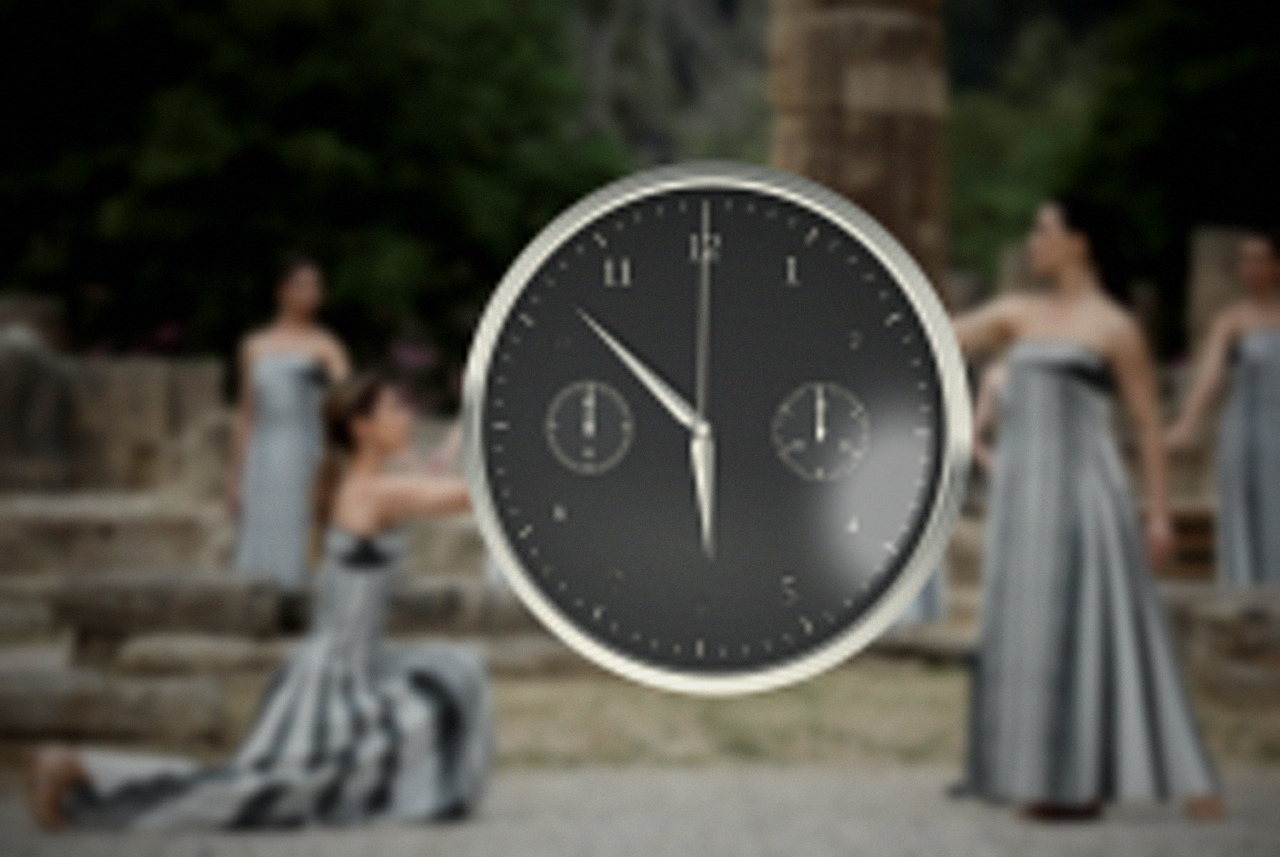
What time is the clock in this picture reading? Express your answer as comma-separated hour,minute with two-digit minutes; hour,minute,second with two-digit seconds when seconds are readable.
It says 5,52
